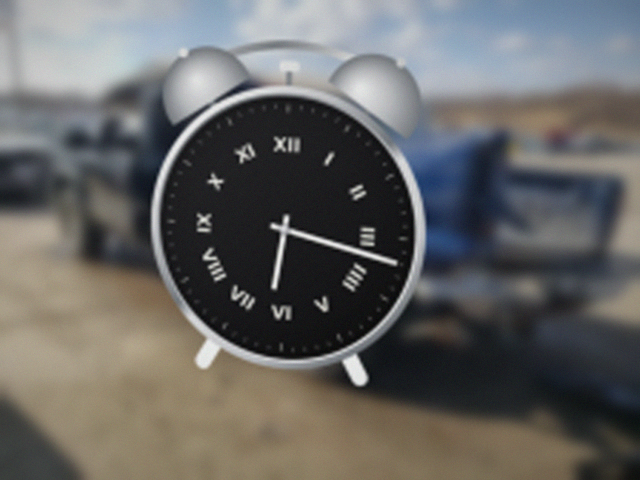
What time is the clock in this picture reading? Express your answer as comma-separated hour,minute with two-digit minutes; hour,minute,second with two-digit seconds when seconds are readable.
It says 6,17
